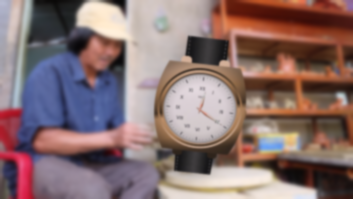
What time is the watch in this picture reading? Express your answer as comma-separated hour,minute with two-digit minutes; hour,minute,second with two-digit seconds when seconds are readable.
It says 12,20
